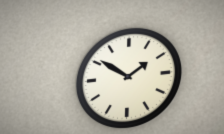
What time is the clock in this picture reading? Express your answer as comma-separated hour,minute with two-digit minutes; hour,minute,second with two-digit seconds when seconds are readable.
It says 1,51
